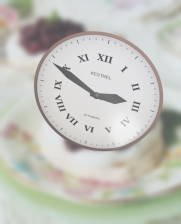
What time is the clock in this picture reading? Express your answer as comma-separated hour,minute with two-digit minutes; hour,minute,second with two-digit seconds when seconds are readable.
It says 2,49
